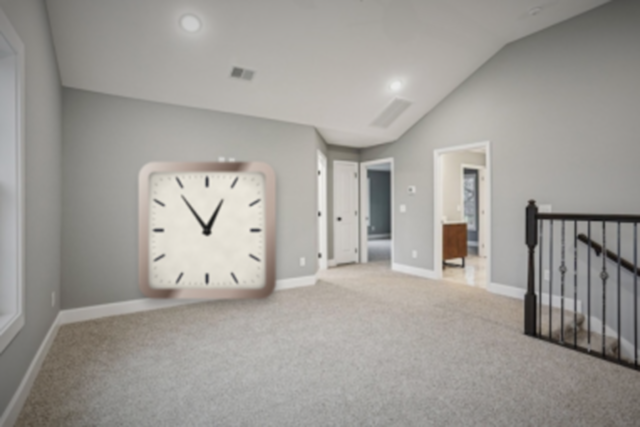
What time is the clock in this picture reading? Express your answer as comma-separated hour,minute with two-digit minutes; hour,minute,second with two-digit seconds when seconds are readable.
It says 12,54
